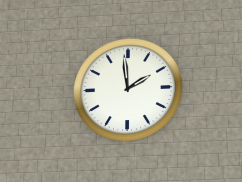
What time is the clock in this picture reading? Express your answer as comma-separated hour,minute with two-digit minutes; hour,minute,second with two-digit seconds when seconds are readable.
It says 1,59
